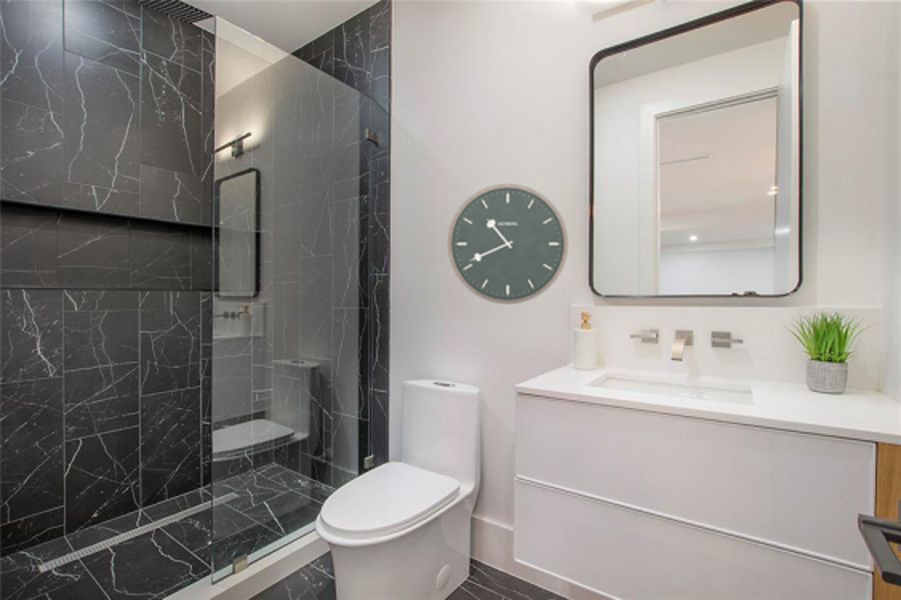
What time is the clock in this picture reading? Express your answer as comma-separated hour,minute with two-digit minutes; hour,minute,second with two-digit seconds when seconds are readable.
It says 10,41
